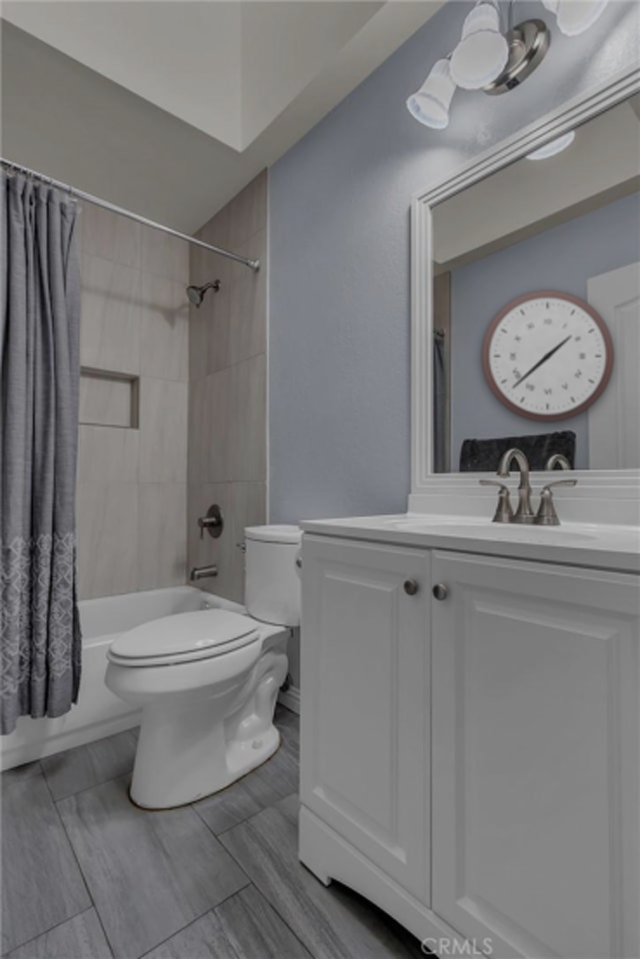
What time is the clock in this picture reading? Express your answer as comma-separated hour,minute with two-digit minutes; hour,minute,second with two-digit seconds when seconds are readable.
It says 1,38
